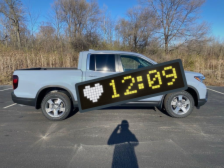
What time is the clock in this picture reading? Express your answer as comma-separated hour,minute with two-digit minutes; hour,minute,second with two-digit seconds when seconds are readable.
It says 12,09
